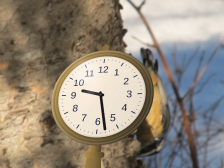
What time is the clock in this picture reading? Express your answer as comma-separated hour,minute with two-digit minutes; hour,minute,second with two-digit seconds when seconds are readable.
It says 9,28
